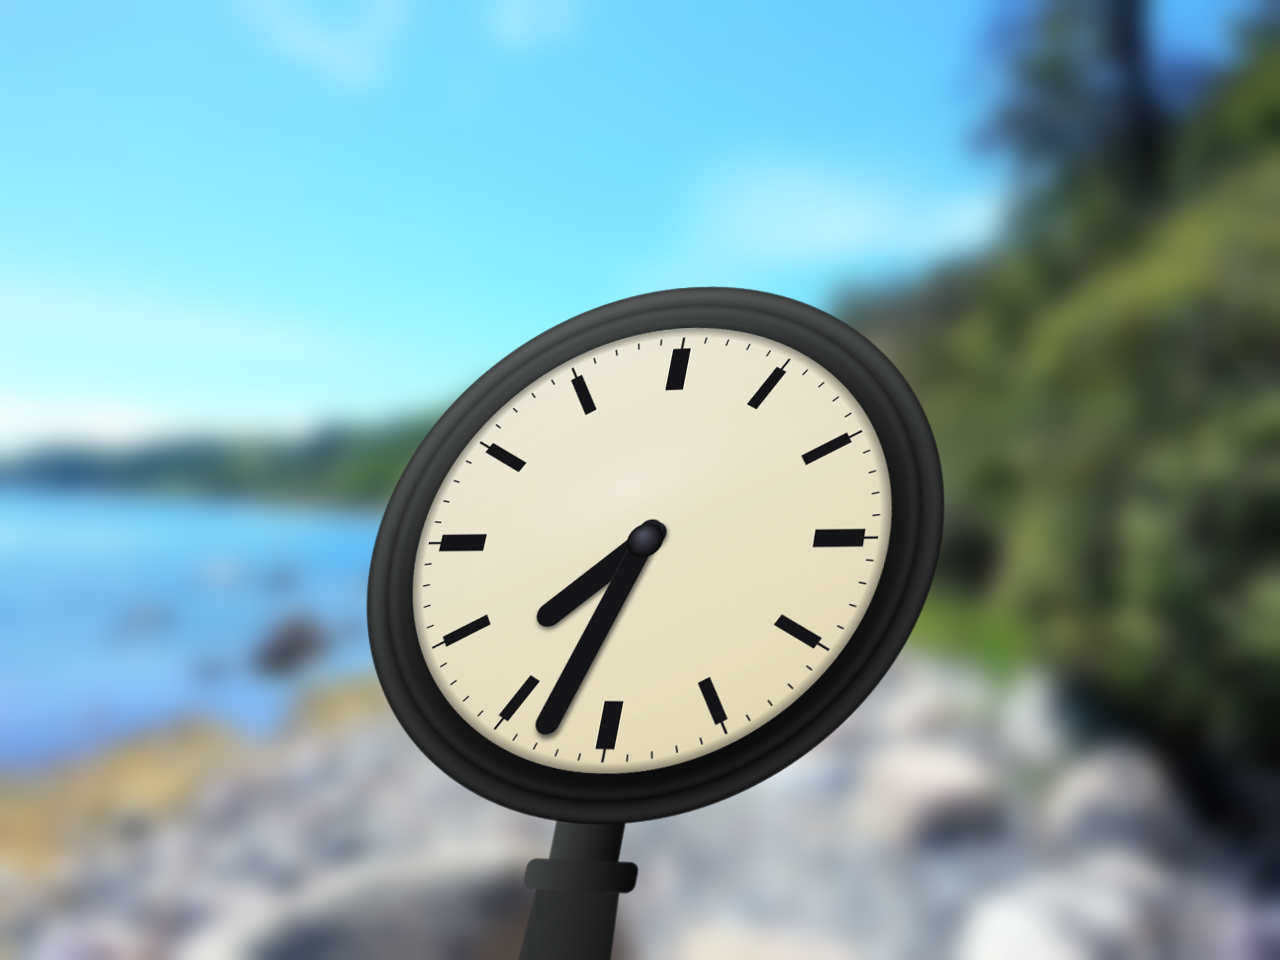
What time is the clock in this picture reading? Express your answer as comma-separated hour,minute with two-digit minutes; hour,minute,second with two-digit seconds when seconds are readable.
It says 7,33
